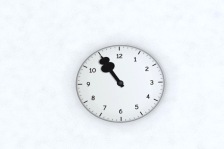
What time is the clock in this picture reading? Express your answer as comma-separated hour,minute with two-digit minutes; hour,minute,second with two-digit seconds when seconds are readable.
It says 10,55
